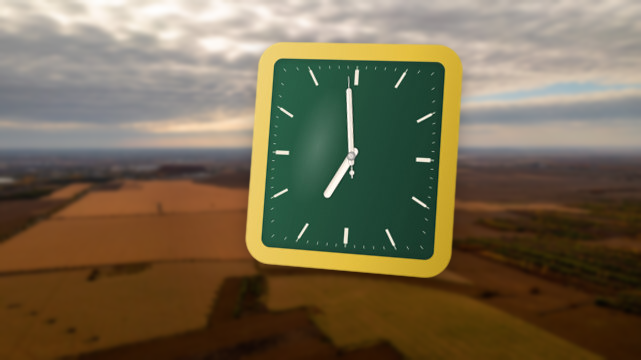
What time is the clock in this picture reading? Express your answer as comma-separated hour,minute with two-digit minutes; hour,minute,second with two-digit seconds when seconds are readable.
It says 6,58,59
